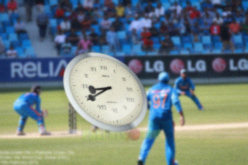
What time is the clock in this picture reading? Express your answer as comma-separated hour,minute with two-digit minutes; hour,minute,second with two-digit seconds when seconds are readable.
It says 8,40
